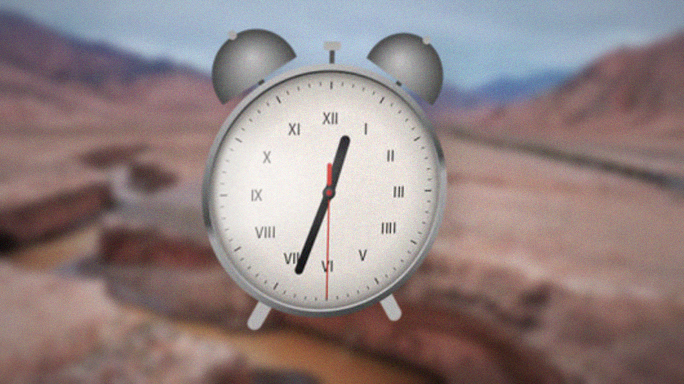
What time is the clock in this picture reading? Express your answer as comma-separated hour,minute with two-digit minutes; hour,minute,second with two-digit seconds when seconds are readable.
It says 12,33,30
